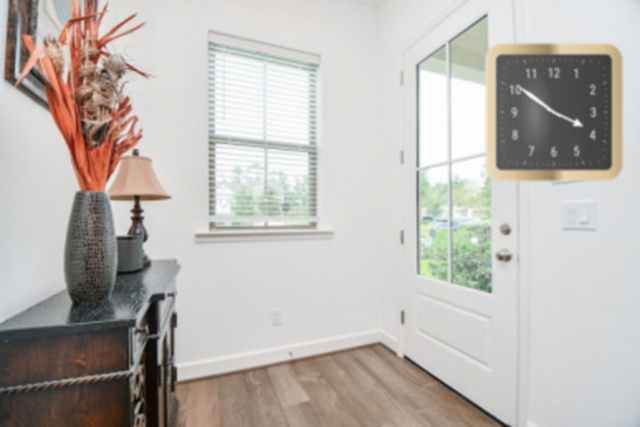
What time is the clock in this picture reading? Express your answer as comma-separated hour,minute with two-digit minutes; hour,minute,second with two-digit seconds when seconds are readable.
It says 3,51
